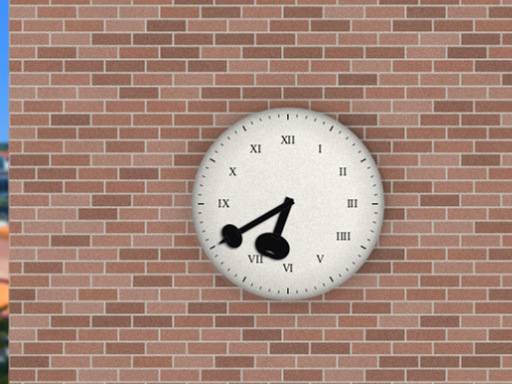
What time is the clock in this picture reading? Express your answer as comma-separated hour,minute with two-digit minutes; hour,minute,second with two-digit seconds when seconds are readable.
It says 6,40
